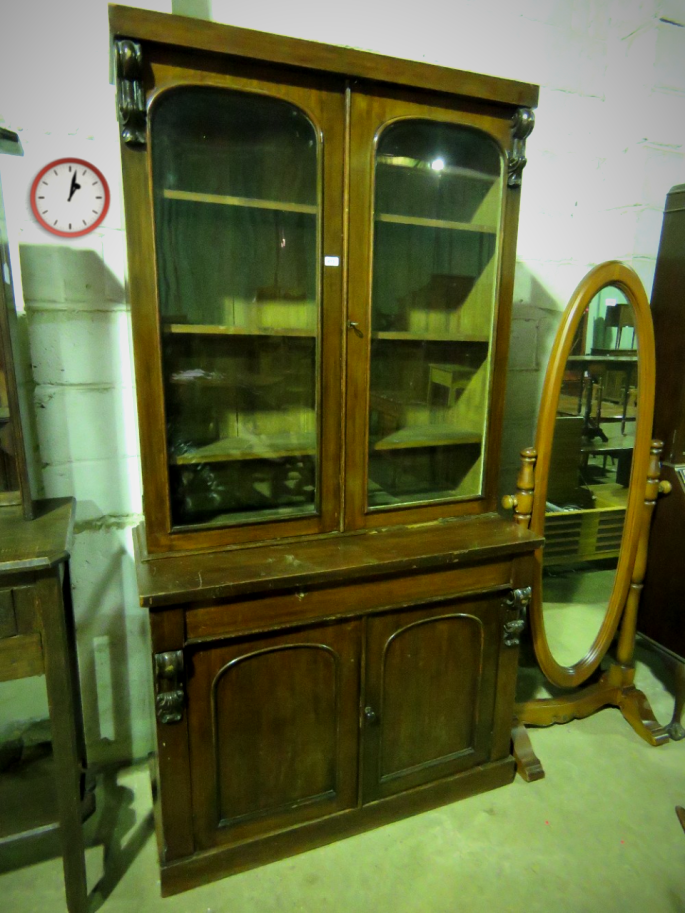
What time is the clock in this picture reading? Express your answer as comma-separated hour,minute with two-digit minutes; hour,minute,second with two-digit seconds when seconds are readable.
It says 1,02
